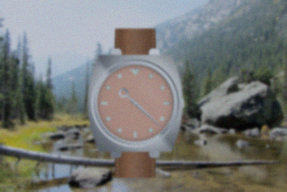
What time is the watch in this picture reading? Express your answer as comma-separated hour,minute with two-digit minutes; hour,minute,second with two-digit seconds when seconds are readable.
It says 10,22
